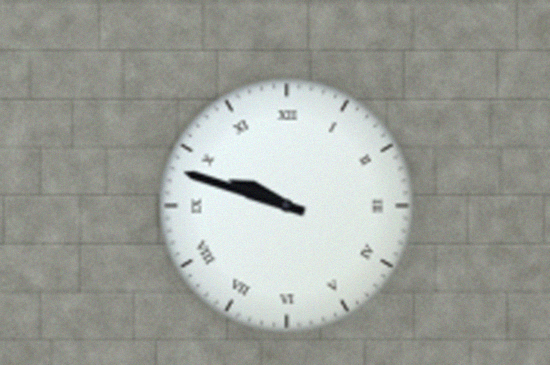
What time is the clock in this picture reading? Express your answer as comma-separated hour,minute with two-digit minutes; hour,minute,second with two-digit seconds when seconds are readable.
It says 9,48
